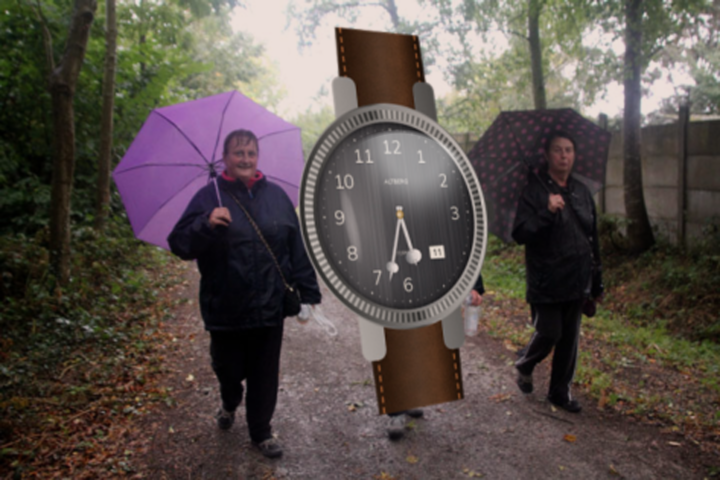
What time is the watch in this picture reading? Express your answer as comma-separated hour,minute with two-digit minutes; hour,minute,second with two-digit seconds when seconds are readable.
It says 5,33
